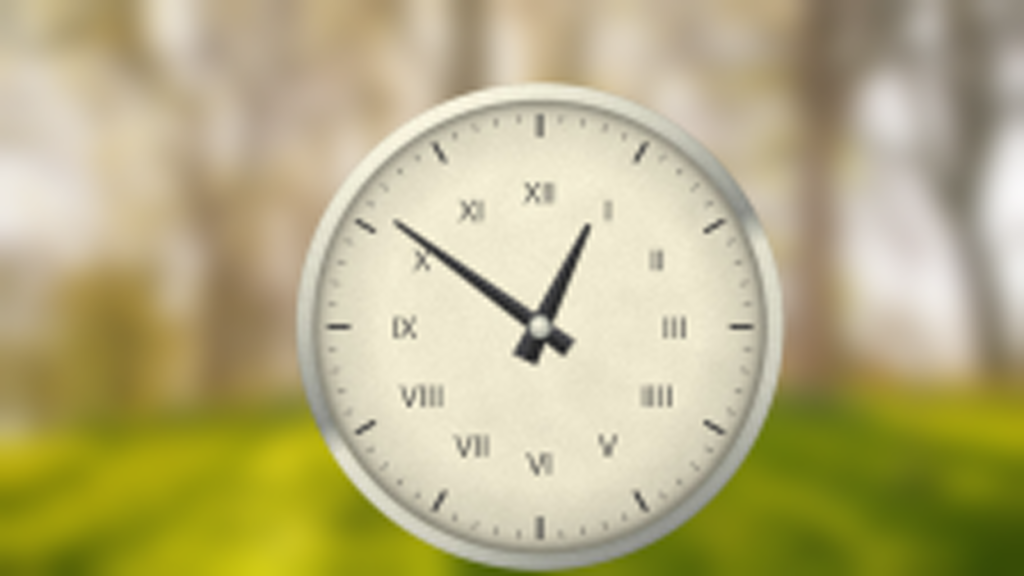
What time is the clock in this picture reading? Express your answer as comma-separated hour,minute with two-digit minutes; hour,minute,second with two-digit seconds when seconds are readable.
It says 12,51
